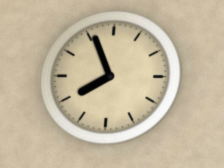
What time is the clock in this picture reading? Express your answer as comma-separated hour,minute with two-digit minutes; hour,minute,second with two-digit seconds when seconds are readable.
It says 7,56
